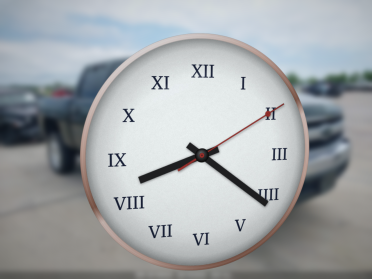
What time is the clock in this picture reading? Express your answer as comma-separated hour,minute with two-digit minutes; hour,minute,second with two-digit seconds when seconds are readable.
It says 8,21,10
